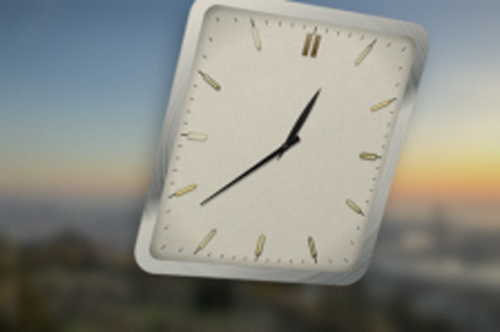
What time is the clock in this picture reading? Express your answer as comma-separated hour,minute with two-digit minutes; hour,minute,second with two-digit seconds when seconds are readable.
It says 12,38
